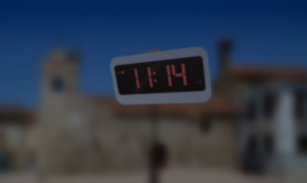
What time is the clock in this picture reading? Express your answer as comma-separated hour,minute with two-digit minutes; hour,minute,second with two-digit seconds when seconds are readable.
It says 11,14
